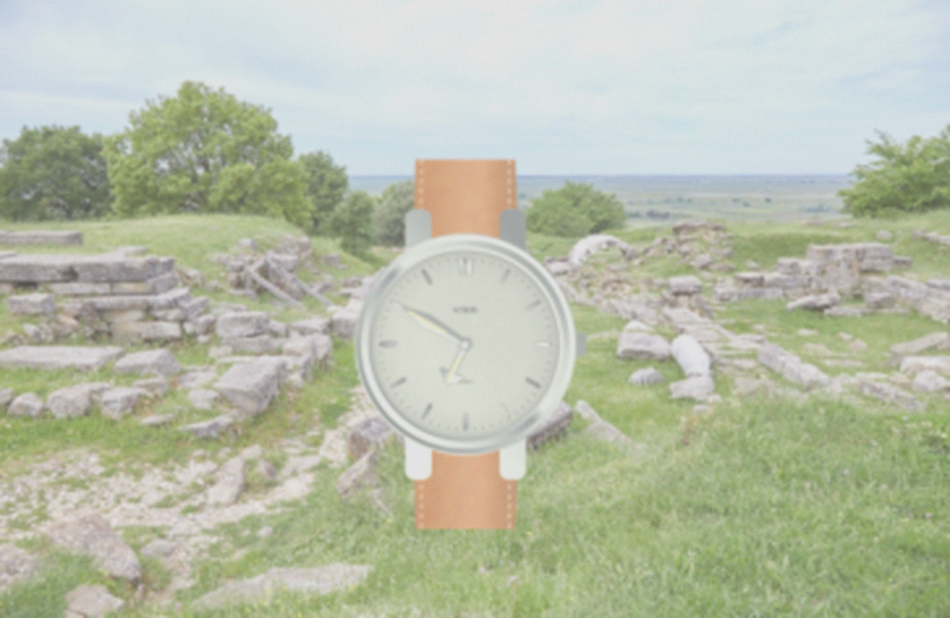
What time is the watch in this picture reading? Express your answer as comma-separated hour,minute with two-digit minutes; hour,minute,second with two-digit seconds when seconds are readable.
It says 6,50
